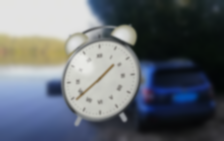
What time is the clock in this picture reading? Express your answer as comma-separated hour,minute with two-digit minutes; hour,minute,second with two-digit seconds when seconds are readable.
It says 1,39
